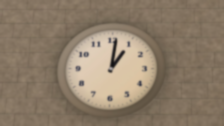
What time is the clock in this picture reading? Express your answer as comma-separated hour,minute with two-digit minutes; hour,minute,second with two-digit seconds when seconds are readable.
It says 1,01
